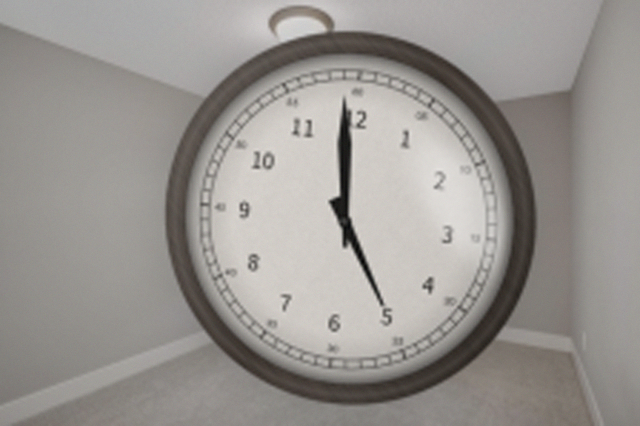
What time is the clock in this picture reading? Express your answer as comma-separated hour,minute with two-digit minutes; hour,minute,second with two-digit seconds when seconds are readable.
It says 4,59
